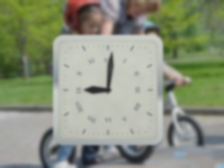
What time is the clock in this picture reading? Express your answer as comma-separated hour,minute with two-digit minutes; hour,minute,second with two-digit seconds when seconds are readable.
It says 9,01
